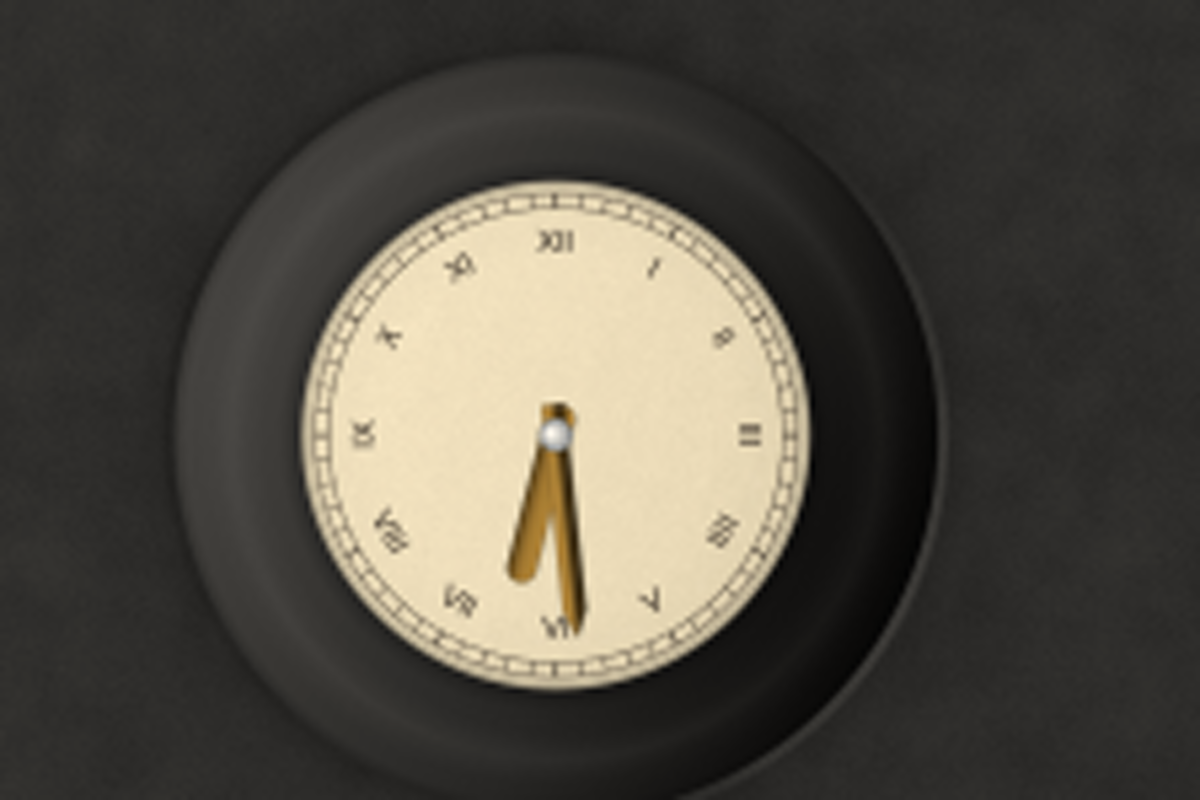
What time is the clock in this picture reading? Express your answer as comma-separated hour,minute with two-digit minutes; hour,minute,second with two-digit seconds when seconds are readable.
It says 6,29
